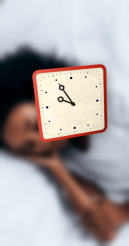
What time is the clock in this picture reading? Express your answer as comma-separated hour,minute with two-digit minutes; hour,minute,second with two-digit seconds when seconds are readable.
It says 9,55
